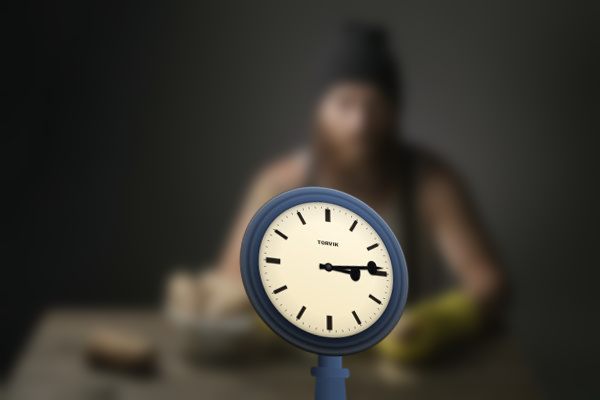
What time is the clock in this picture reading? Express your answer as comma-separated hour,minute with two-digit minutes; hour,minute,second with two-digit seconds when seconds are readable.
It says 3,14
